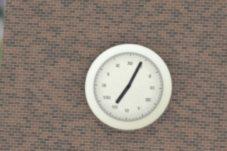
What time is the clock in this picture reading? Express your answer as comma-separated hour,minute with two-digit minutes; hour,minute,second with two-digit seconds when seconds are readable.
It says 7,04
